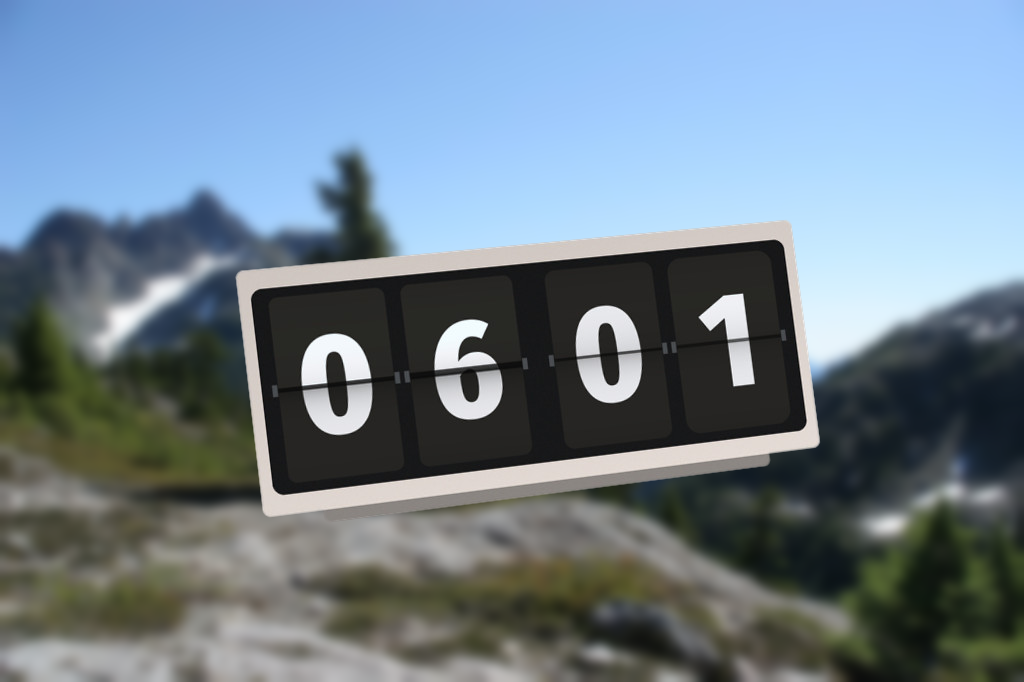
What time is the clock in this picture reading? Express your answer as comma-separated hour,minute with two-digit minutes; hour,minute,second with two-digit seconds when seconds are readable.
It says 6,01
